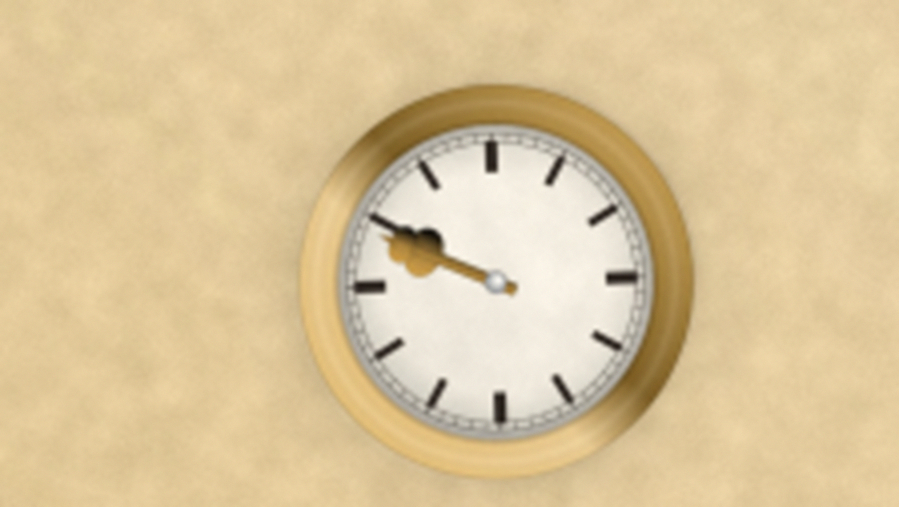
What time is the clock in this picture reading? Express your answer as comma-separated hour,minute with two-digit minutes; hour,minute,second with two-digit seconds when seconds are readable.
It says 9,49
